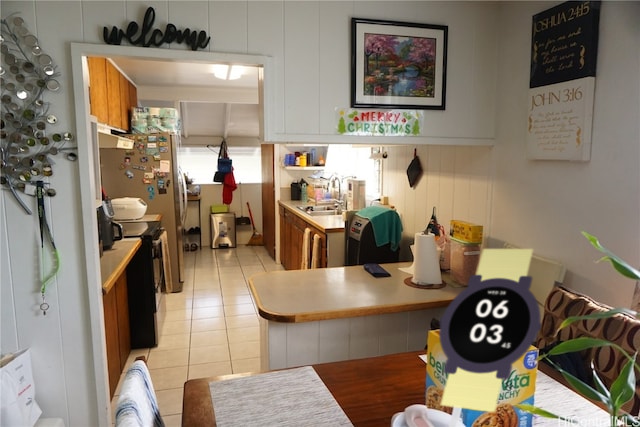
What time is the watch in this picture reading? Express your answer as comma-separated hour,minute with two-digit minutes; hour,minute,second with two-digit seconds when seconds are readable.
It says 6,03
